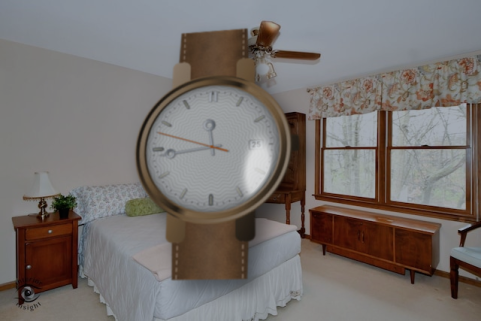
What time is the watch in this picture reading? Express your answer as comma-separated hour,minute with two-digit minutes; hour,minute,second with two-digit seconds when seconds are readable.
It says 11,43,48
